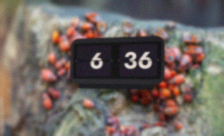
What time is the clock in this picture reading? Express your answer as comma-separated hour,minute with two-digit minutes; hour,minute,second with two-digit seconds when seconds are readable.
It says 6,36
